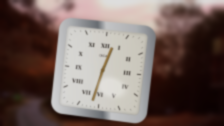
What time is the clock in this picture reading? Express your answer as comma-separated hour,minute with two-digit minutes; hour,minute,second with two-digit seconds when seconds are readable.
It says 12,32
